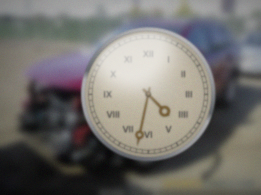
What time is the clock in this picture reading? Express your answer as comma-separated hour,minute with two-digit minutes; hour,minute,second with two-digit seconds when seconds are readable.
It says 4,32
